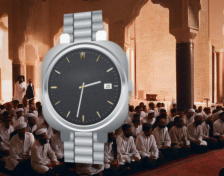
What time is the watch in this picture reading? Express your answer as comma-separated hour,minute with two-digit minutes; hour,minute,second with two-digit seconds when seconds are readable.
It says 2,32
